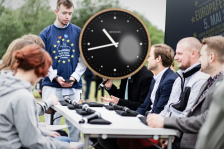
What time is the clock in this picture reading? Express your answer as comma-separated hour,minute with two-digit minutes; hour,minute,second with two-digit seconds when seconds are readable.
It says 10,43
